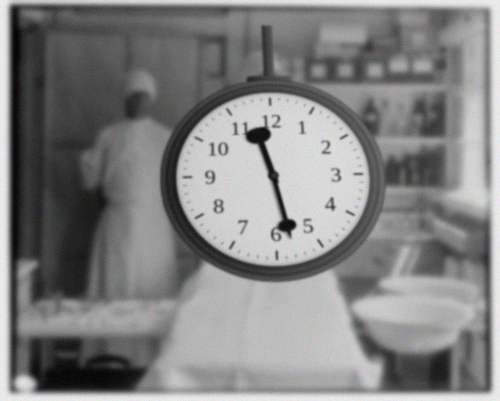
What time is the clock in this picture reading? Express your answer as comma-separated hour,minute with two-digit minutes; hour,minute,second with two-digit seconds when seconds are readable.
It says 11,28
